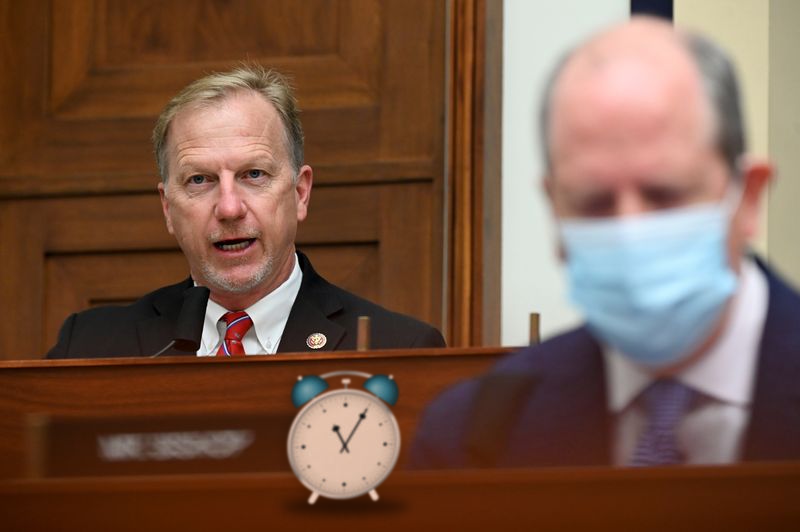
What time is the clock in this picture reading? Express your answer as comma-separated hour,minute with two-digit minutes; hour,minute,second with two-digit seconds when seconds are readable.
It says 11,05
